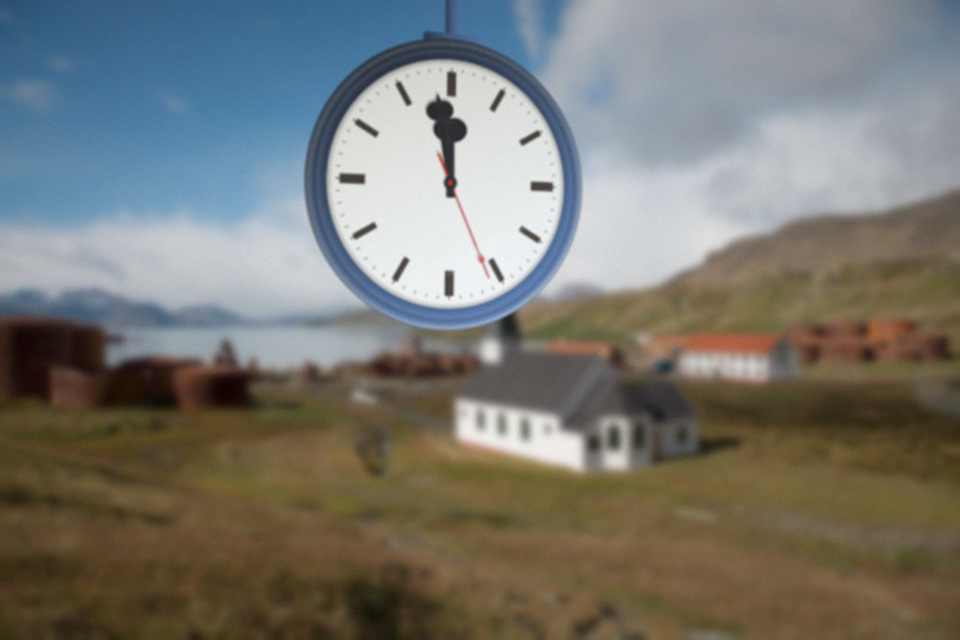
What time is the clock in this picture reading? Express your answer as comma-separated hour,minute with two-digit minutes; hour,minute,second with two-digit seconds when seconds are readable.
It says 11,58,26
